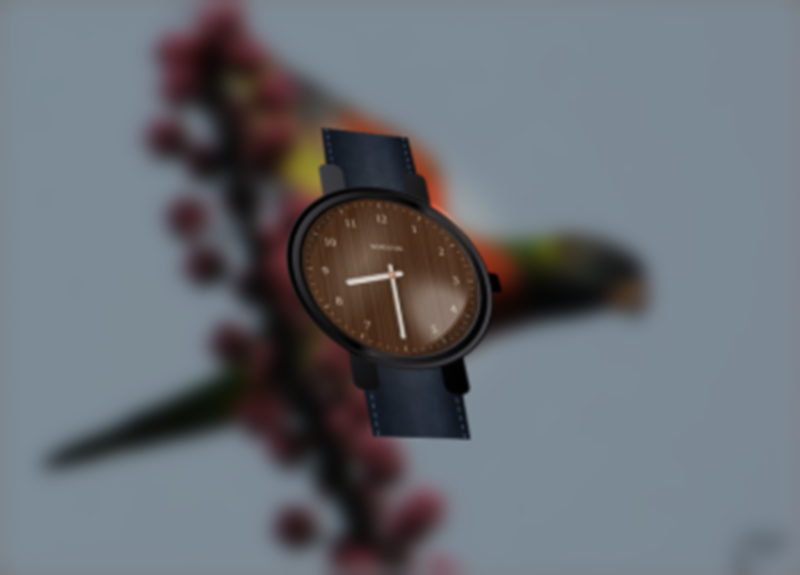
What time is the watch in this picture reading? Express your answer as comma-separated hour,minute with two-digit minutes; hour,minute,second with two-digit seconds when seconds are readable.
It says 8,30
